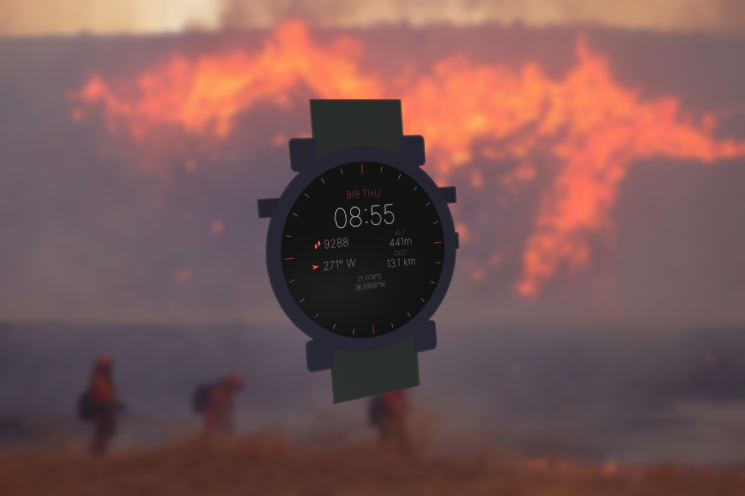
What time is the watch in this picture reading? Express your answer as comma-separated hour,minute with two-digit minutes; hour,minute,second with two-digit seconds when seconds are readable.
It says 8,55
